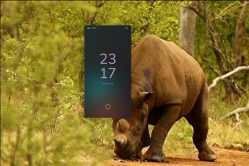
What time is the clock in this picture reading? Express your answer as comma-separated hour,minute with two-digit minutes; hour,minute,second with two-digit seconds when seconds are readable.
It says 23,17
